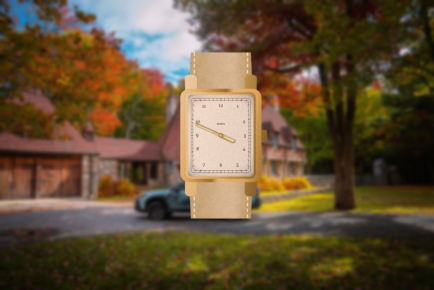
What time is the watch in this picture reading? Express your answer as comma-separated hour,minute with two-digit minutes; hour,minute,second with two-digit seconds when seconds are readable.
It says 3,49
